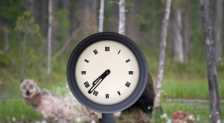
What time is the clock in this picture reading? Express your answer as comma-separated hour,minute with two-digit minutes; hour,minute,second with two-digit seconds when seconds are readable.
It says 7,37
